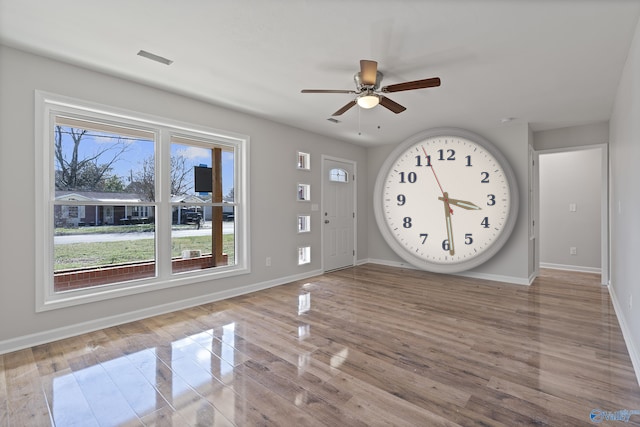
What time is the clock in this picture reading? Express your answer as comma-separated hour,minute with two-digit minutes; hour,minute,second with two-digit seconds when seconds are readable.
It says 3,28,56
